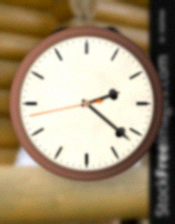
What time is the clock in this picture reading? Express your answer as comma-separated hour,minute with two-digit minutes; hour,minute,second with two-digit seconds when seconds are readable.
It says 2,21,43
